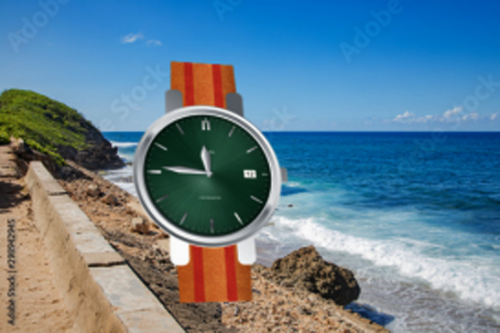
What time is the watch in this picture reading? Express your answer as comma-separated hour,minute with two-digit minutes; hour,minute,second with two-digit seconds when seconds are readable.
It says 11,46
